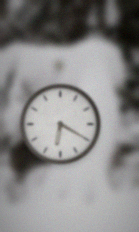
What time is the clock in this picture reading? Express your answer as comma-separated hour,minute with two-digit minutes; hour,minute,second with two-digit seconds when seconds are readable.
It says 6,20
